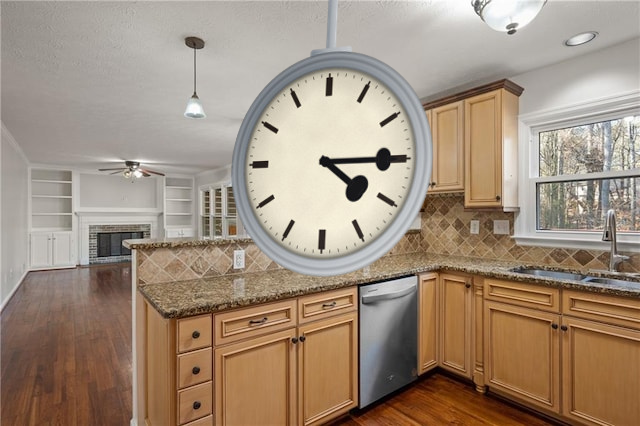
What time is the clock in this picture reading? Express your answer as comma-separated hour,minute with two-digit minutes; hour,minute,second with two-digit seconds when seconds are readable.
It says 4,15
